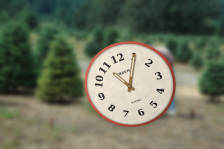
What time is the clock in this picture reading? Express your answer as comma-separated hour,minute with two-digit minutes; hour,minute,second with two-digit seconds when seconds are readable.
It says 11,05
